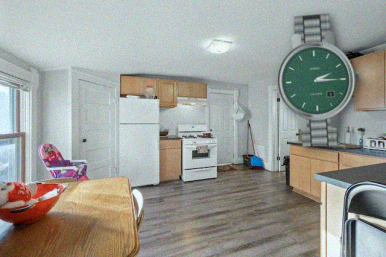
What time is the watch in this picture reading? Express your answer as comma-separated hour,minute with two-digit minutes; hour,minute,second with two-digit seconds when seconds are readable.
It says 2,15
